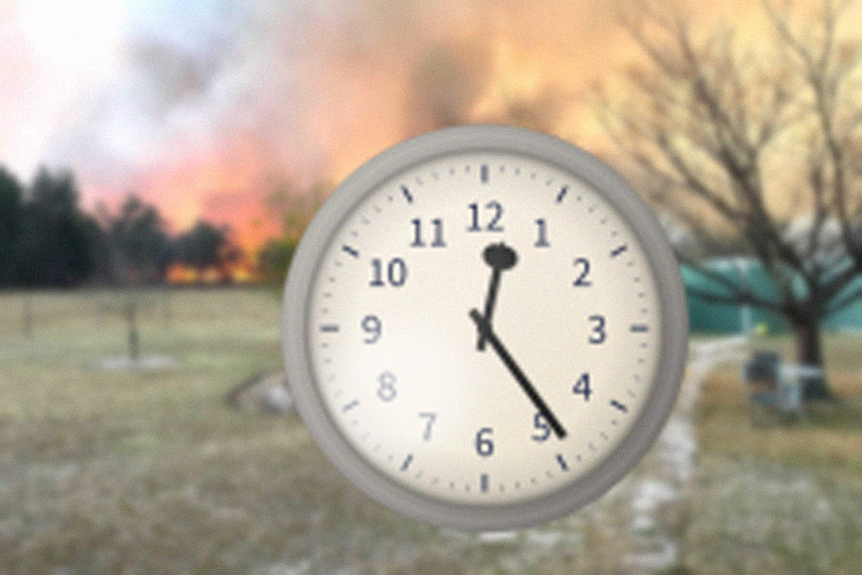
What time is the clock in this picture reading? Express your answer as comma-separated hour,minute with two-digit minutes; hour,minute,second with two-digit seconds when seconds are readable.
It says 12,24
